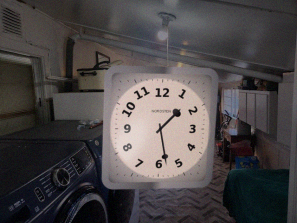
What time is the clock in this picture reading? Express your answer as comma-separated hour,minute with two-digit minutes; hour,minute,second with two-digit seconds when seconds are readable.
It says 1,28
